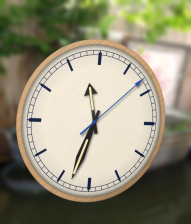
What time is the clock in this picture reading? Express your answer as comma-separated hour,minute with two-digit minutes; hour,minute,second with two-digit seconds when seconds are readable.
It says 11,33,08
